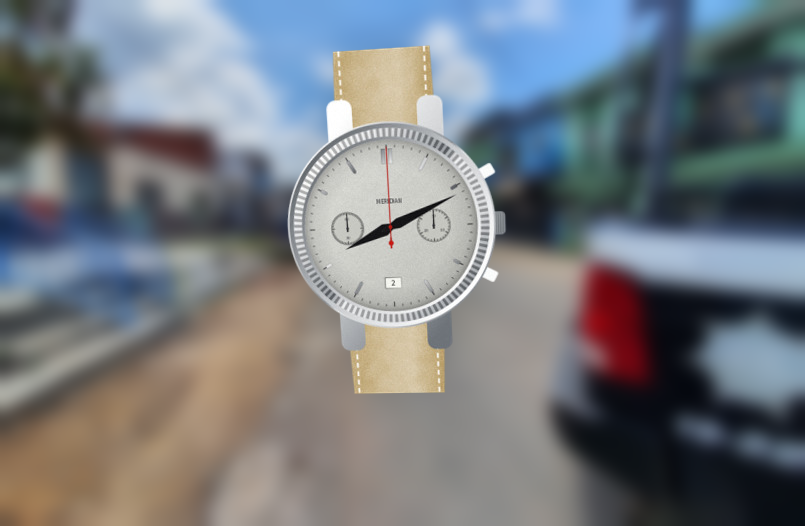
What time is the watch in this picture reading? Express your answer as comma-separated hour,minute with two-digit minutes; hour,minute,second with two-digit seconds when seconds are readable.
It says 8,11
